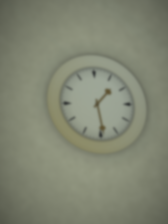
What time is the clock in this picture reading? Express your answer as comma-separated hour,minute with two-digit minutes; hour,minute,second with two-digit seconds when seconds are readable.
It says 1,29
